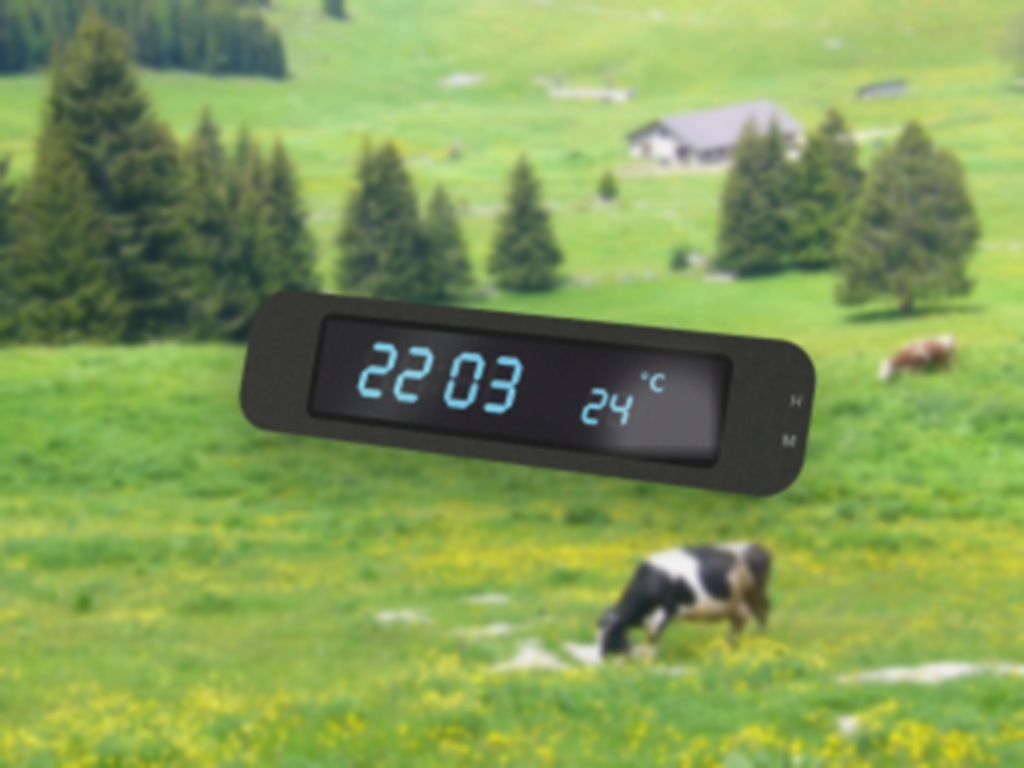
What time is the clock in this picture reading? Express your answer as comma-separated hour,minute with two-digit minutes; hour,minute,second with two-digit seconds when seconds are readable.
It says 22,03
